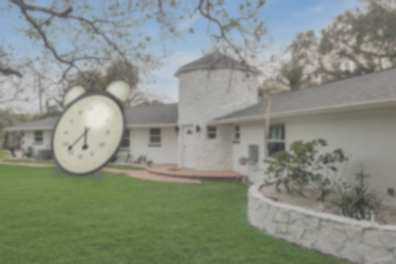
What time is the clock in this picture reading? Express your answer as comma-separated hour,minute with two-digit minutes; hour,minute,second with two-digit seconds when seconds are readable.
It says 5,37
